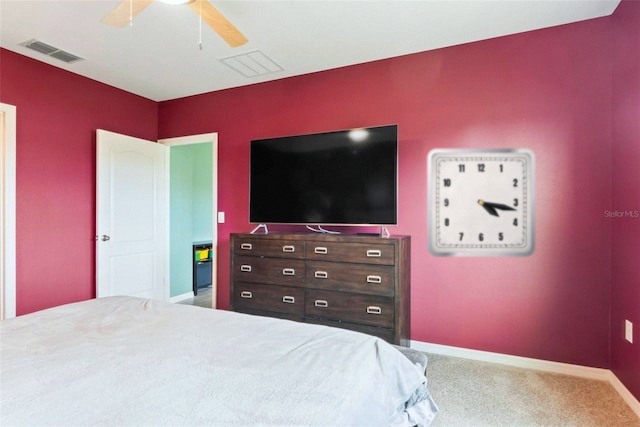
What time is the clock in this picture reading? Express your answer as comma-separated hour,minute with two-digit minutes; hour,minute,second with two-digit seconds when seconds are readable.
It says 4,17
